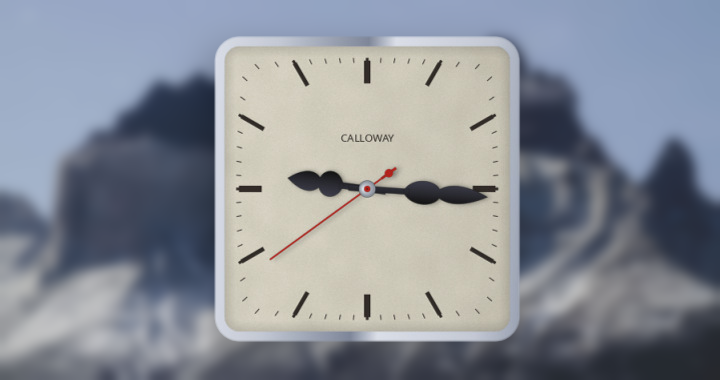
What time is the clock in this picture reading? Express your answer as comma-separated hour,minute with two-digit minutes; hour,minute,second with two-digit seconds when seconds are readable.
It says 9,15,39
